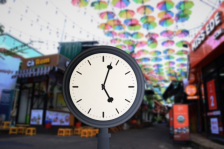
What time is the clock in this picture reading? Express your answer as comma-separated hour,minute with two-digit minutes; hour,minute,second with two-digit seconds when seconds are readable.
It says 5,03
